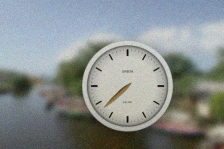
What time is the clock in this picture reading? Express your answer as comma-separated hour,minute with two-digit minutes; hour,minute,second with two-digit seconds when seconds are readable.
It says 7,38
